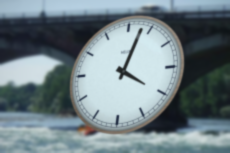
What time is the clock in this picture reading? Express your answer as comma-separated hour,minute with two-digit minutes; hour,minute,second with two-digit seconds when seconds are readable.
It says 4,03
